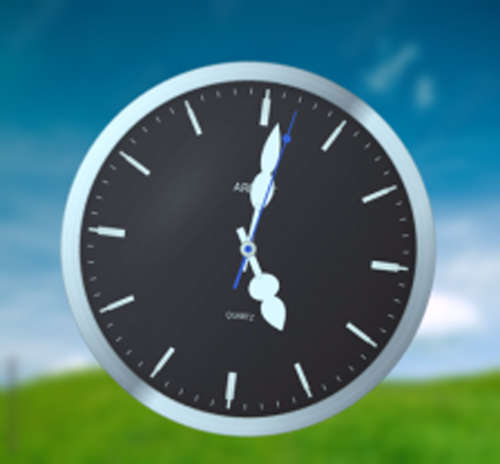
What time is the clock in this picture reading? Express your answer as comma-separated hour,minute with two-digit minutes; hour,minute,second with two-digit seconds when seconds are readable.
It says 5,01,02
